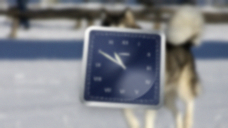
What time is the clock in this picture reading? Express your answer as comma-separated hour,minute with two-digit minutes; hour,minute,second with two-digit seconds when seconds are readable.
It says 10,50
